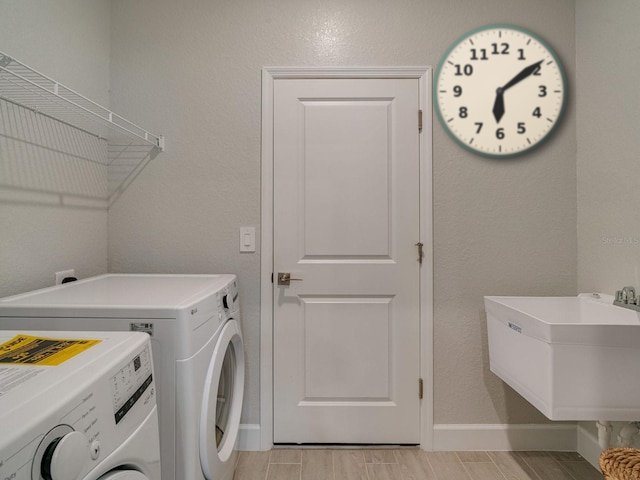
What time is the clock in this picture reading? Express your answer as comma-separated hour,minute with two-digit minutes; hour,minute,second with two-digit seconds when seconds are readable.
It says 6,09
